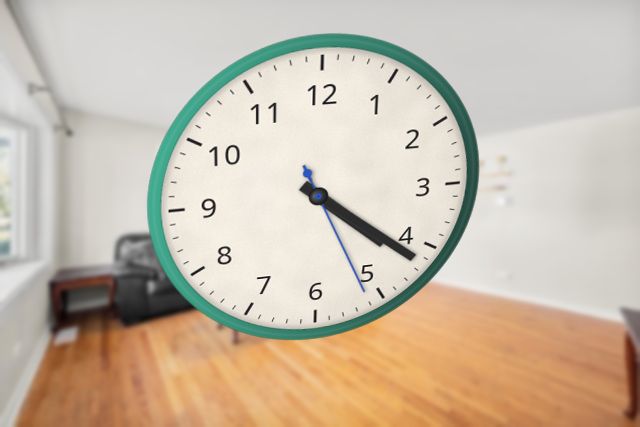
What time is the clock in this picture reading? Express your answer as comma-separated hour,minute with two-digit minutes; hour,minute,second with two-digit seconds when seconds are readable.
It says 4,21,26
